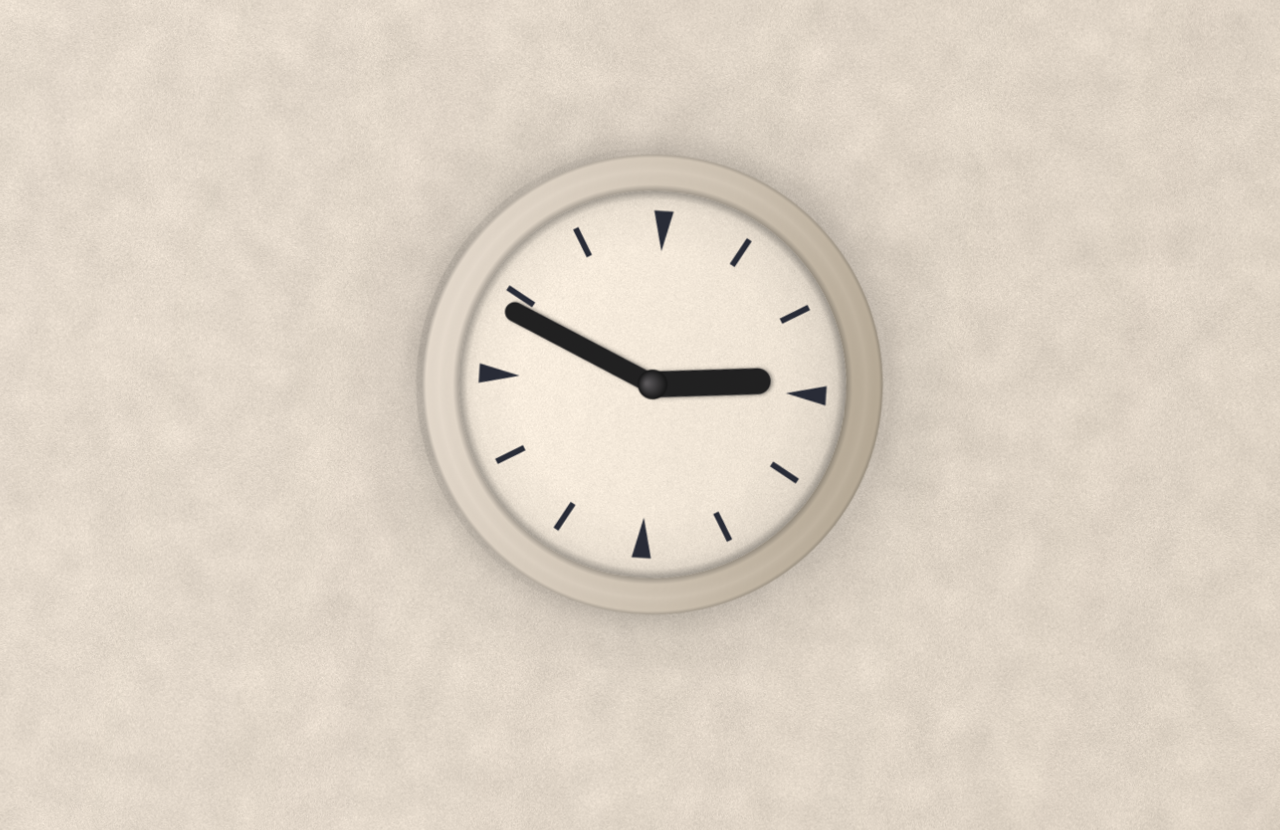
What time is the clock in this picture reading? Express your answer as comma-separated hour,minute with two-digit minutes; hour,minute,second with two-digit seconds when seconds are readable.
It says 2,49
